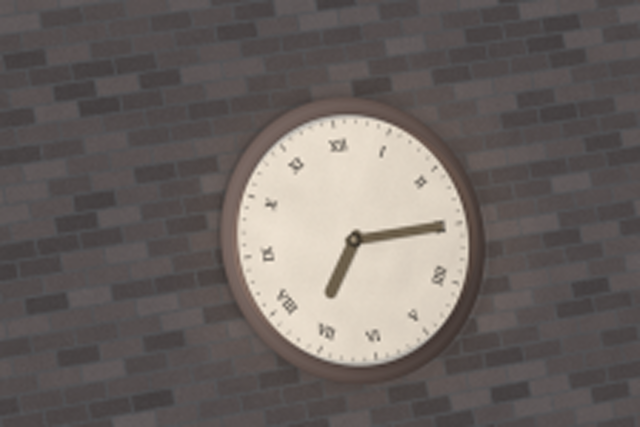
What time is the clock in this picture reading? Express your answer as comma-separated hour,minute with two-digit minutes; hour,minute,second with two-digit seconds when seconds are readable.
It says 7,15
